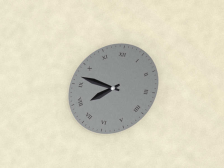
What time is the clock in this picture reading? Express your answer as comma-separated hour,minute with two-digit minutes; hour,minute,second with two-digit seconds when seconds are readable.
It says 7,47
